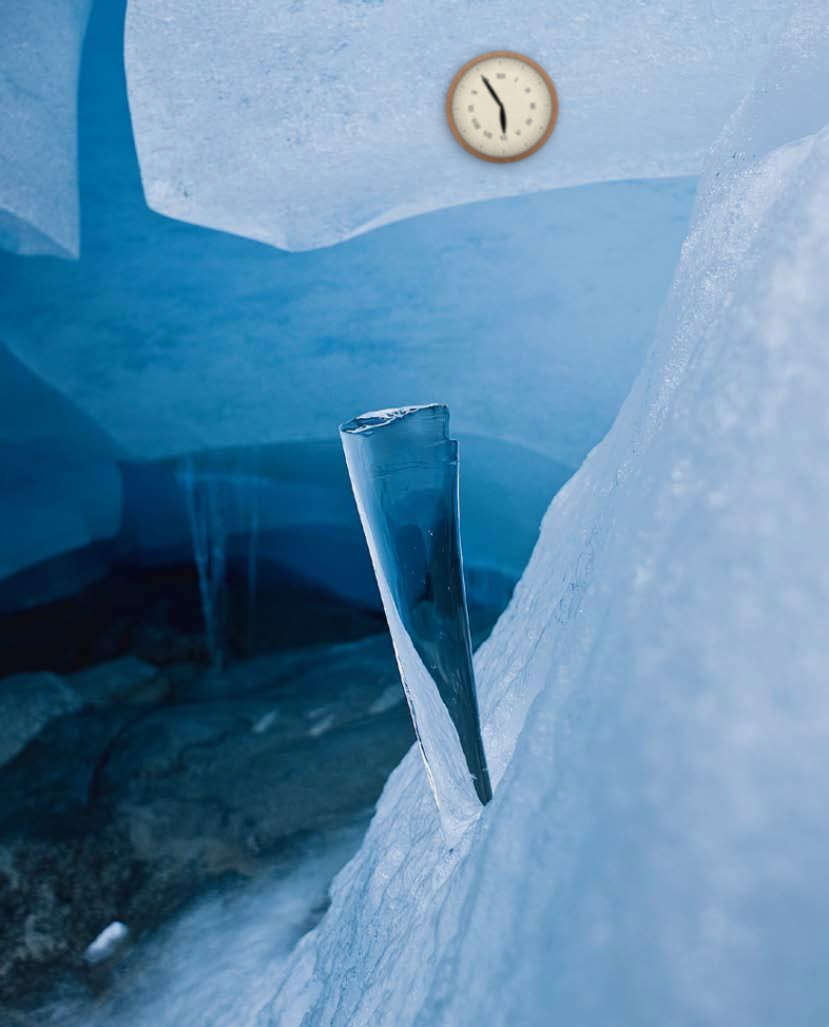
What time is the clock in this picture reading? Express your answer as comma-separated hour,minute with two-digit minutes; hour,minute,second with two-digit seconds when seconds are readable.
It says 5,55
